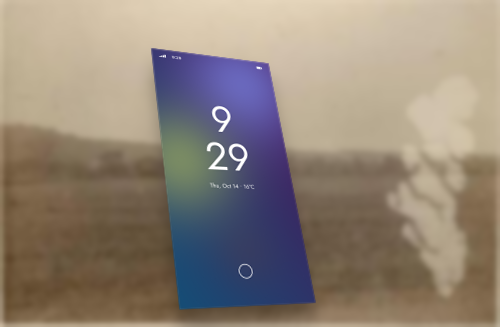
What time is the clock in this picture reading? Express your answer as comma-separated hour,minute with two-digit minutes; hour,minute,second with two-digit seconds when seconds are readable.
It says 9,29
